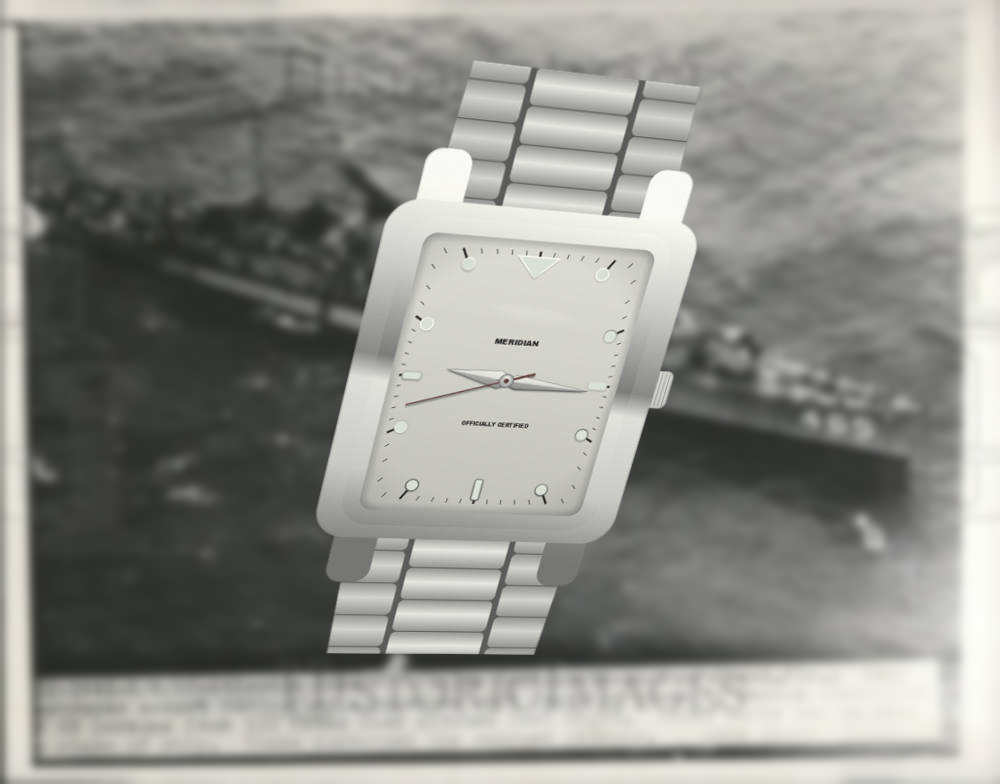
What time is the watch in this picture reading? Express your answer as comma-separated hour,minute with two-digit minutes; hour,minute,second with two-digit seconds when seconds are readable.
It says 9,15,42
